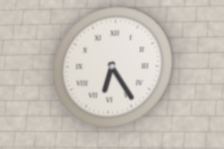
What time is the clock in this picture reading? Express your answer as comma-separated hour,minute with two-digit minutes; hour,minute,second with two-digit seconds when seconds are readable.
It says 6,24
